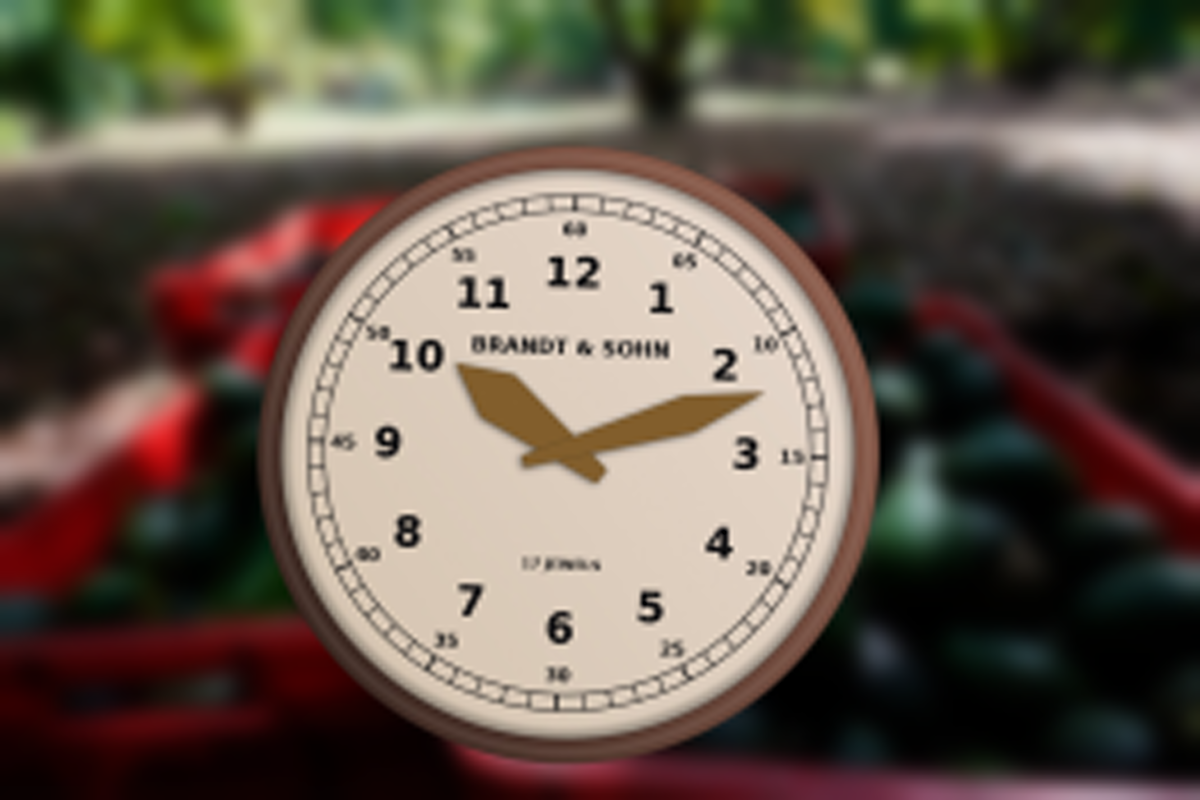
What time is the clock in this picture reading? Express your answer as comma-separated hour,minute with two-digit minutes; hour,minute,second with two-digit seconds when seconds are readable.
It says 10,12
